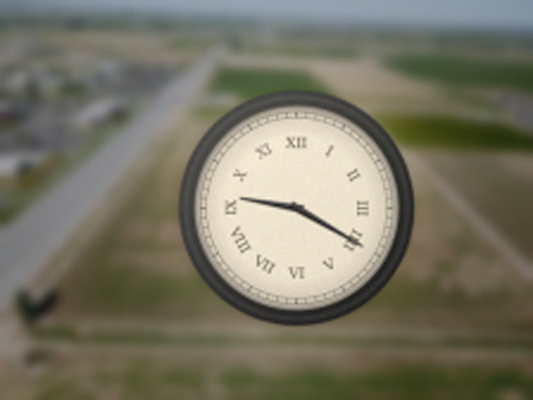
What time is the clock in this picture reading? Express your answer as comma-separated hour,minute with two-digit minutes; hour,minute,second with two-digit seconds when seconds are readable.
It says 9,20
